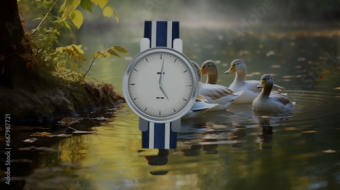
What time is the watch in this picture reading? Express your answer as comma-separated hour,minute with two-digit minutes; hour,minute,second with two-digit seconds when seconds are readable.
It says 5,01
